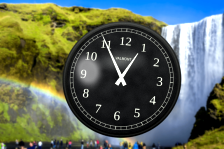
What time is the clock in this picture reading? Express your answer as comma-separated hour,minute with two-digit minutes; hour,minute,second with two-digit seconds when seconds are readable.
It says 12,55
